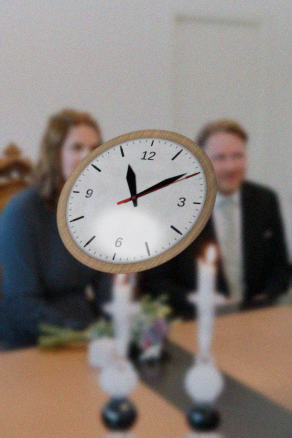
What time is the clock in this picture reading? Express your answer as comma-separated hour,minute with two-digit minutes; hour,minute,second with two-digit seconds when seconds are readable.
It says 11,09,10
